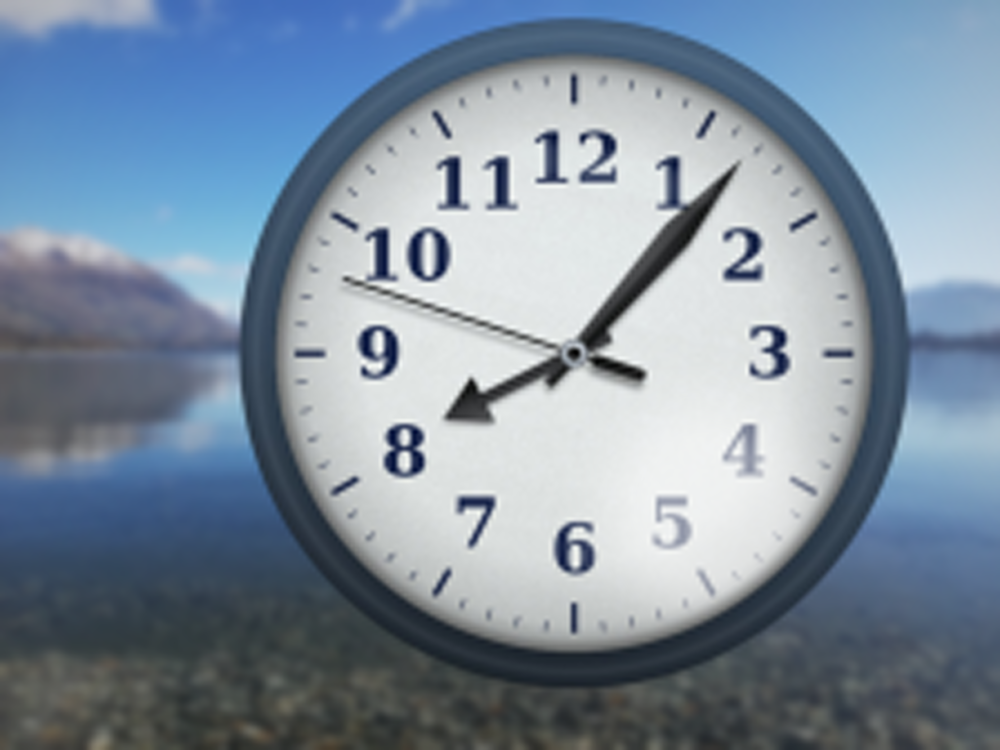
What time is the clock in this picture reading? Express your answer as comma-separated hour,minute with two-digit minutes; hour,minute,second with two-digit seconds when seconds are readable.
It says 8,06,48
